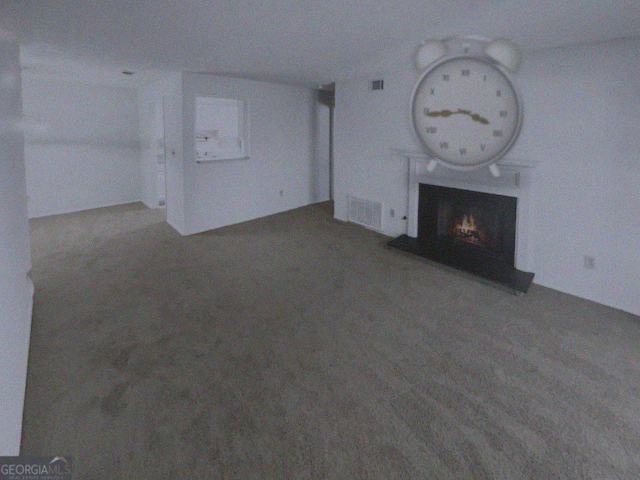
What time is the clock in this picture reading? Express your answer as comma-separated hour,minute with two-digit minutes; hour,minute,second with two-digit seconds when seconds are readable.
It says 3,44
